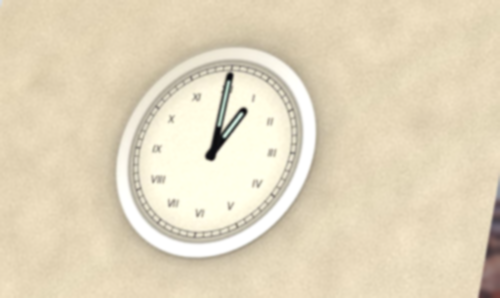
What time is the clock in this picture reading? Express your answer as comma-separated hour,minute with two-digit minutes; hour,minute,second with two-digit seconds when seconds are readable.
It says 1,00
